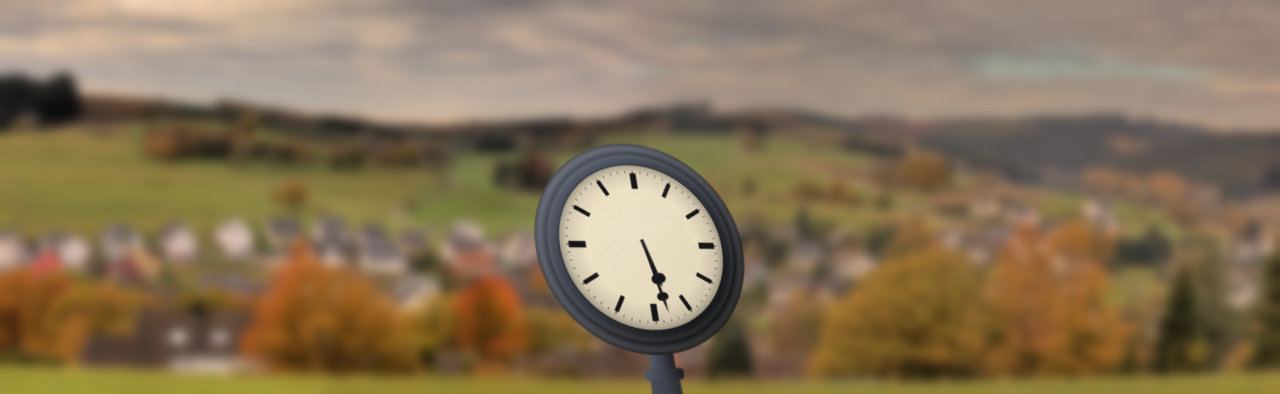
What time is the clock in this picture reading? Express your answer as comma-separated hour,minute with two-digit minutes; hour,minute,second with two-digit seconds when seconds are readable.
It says 5,28
